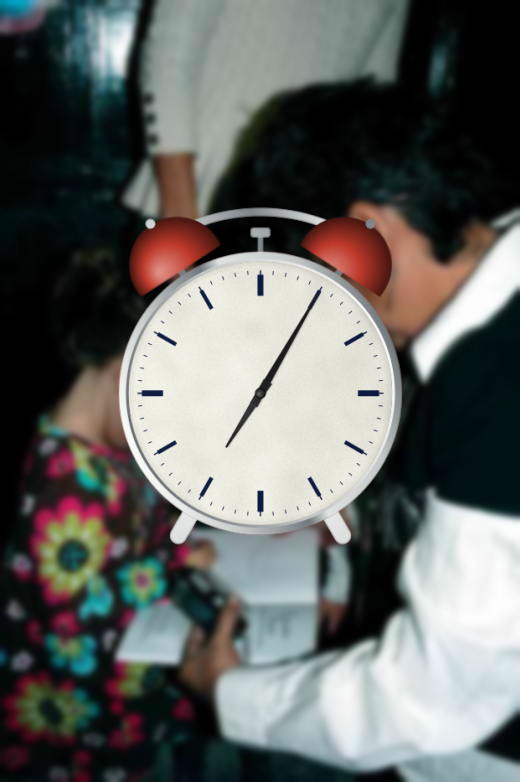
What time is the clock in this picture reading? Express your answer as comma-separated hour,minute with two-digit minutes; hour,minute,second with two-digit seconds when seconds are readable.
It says 7,05
